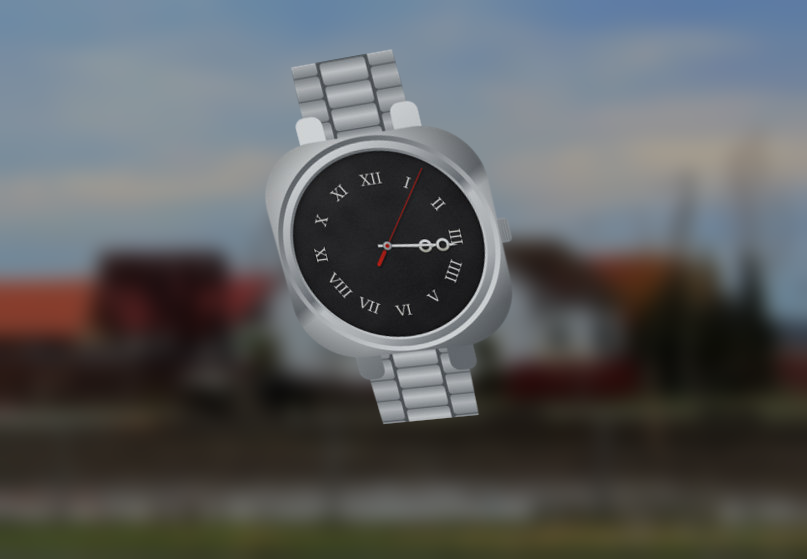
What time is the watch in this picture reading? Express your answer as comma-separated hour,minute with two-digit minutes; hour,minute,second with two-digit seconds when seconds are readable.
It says 3,16,06
